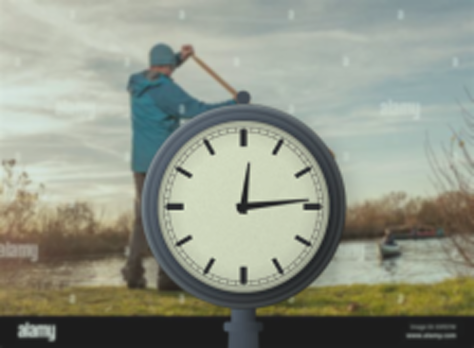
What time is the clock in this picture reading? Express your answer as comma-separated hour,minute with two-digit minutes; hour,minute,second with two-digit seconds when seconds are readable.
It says 12,14
